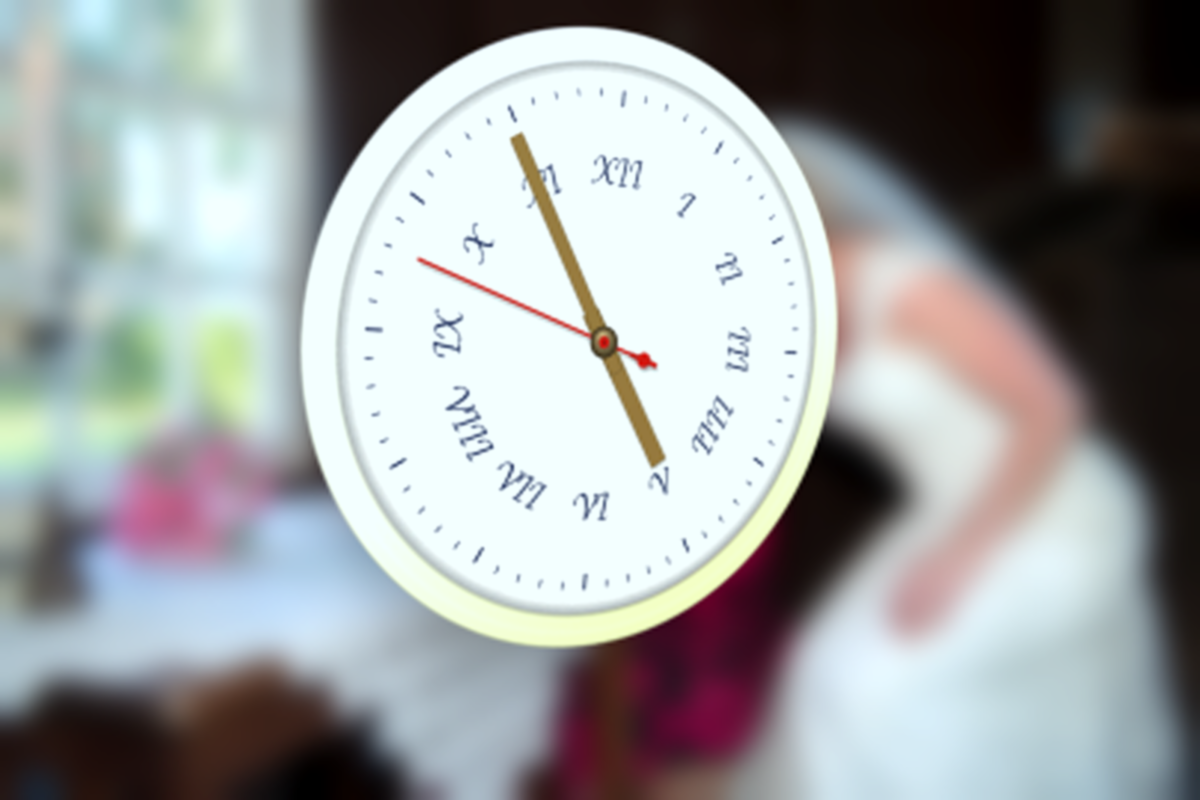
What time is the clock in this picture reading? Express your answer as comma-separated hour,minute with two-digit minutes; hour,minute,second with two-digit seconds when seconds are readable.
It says 4,54,48
